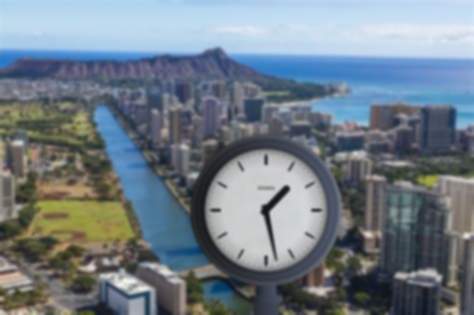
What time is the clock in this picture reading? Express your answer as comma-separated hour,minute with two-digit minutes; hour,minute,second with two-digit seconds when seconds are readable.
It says 1,28
